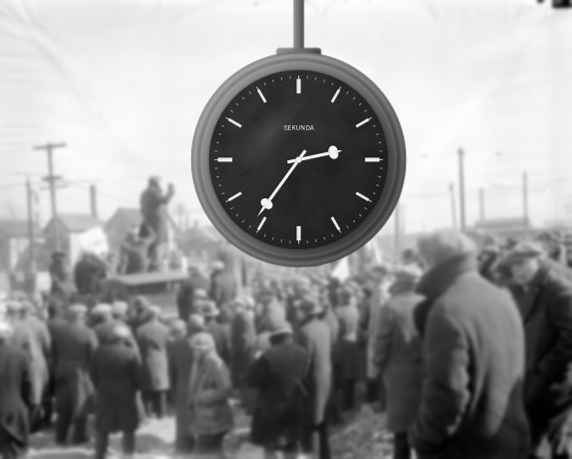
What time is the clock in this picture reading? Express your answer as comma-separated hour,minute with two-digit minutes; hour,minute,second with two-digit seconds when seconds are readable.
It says 2,36
